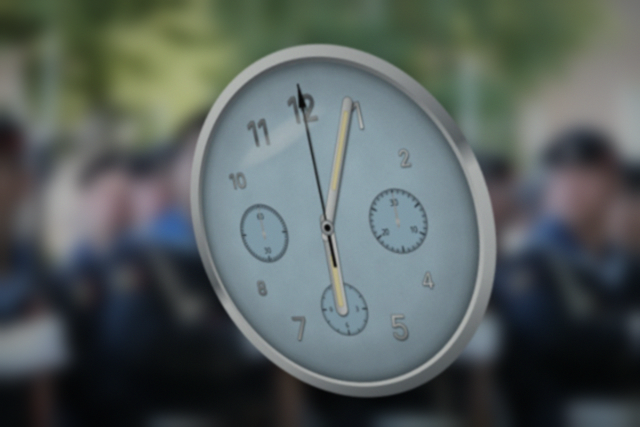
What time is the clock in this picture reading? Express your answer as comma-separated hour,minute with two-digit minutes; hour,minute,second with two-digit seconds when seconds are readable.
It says 6,04
